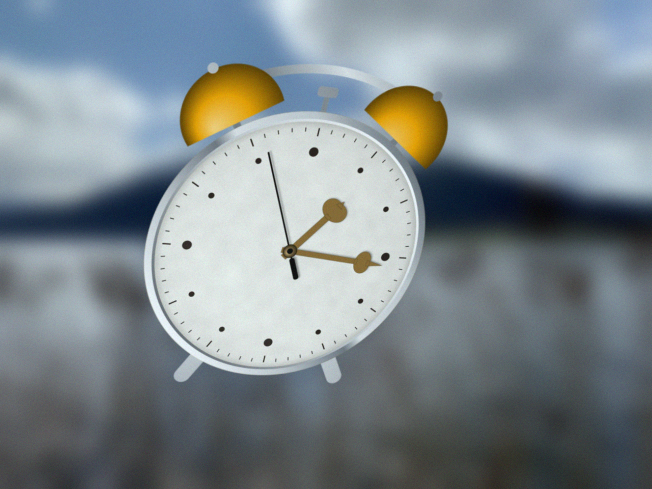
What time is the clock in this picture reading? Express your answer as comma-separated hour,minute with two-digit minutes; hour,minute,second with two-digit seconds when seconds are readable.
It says 1,15,56
